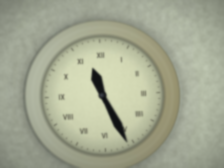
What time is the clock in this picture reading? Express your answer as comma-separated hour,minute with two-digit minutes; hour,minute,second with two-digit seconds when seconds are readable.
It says 11,26
